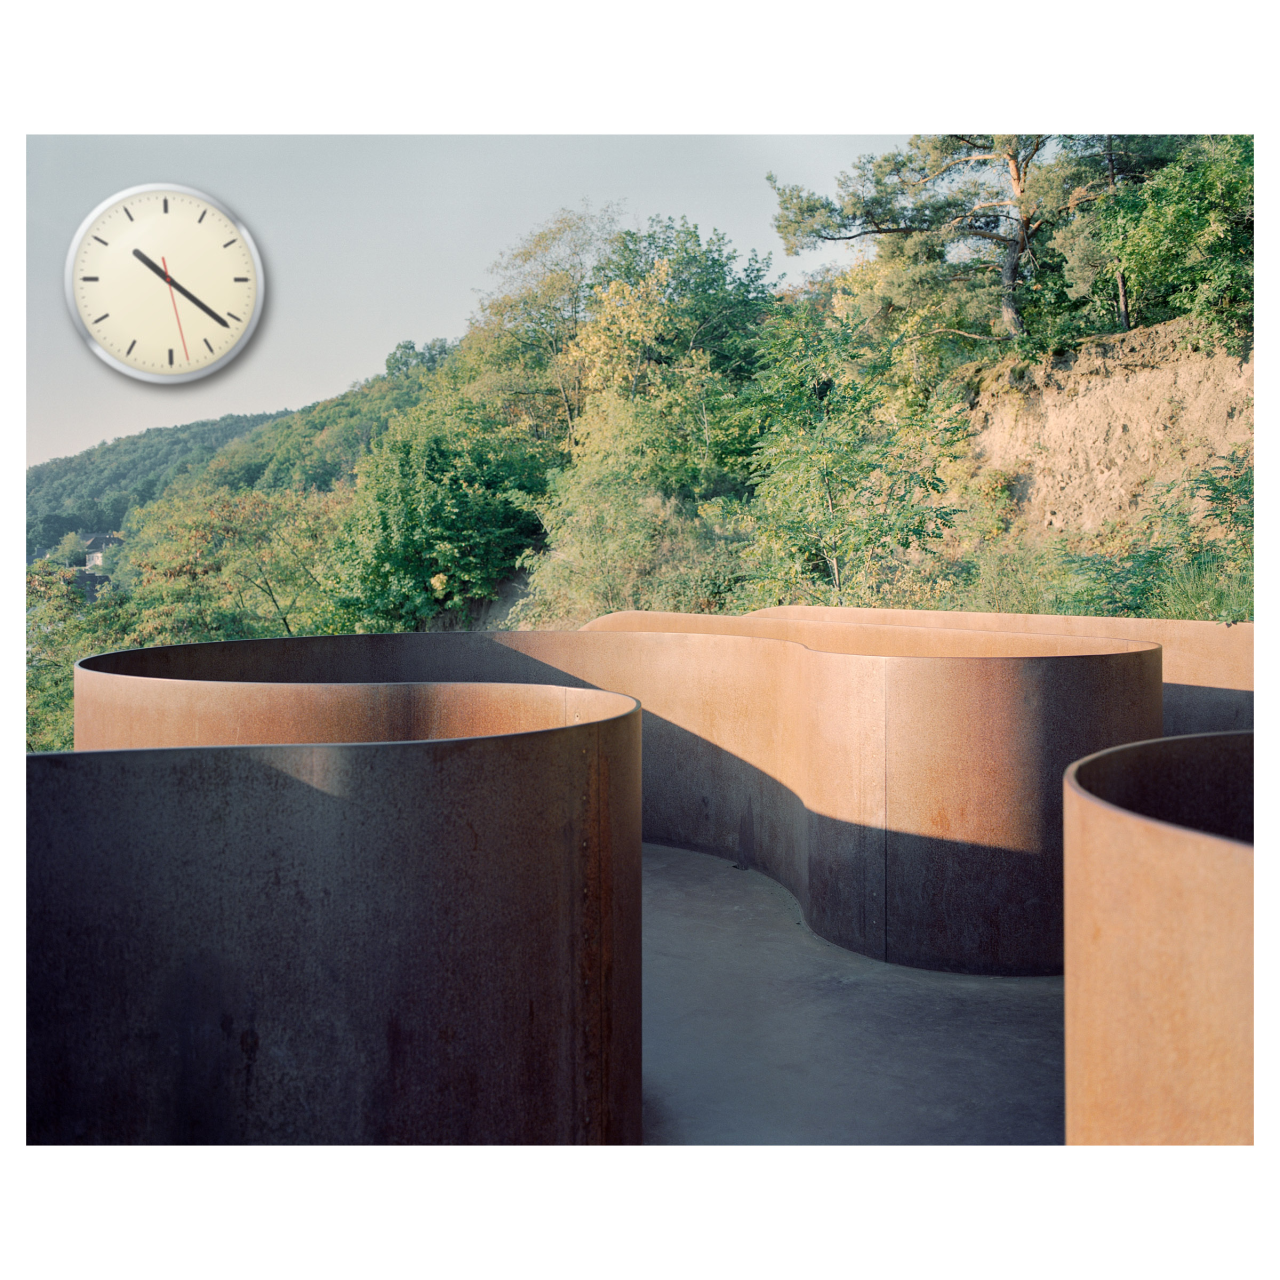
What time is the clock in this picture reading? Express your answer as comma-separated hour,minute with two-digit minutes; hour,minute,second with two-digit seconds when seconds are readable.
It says 10,21,28
